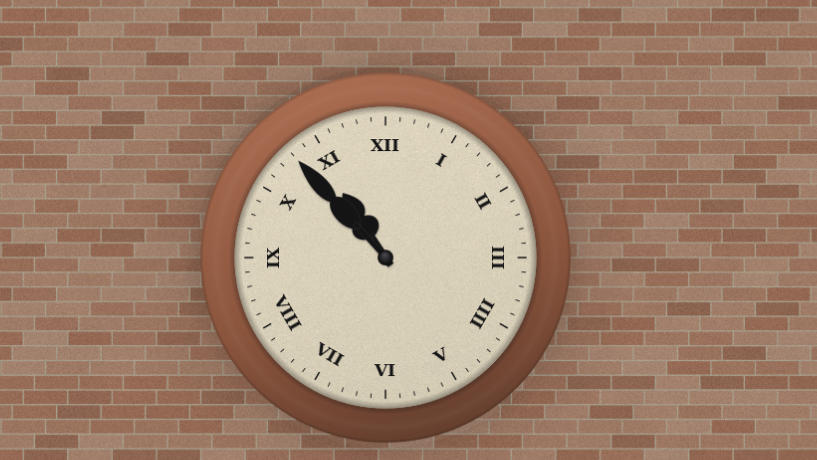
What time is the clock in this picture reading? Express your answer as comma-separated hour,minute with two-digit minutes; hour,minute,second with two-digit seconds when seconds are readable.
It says 10,53
